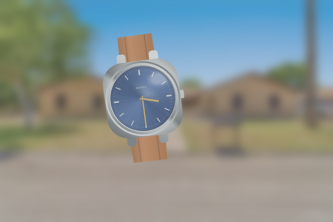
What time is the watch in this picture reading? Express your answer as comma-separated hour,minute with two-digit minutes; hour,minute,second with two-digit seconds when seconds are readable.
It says 3,30
